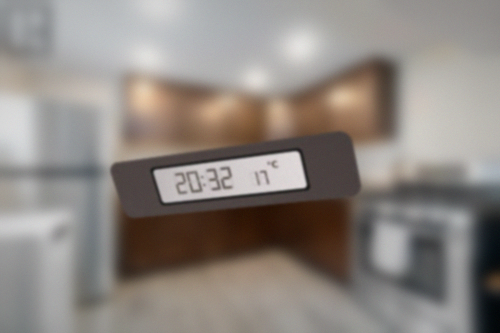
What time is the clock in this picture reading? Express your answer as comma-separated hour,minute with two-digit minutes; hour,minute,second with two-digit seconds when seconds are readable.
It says 20,32
